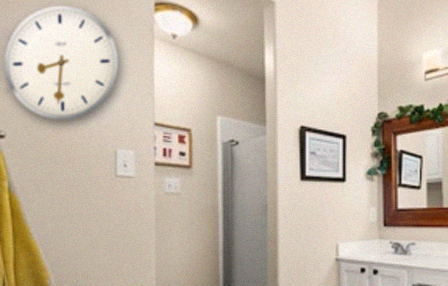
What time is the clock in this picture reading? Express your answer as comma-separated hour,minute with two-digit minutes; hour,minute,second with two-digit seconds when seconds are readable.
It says 8,31
